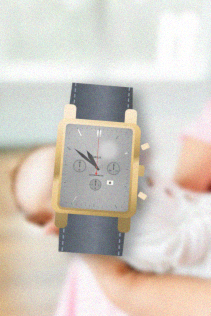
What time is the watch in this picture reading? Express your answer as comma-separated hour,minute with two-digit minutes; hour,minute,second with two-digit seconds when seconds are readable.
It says 10,51
